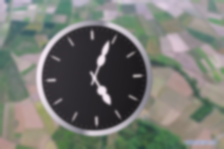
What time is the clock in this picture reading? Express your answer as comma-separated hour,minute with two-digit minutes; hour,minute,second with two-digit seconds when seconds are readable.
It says 5,04
